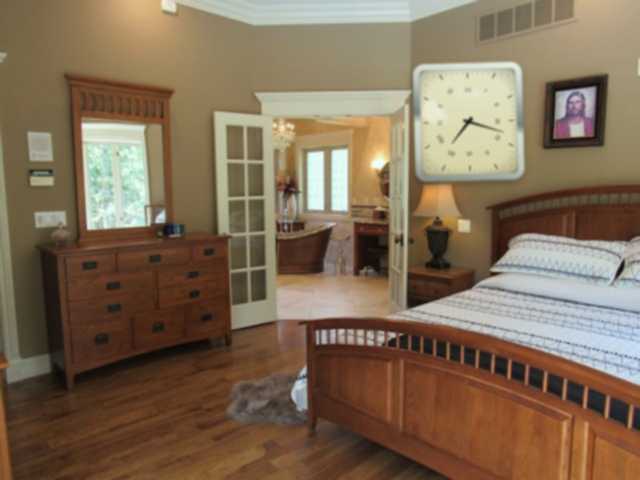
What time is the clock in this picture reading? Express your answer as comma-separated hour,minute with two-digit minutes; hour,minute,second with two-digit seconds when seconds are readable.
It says 7,18
